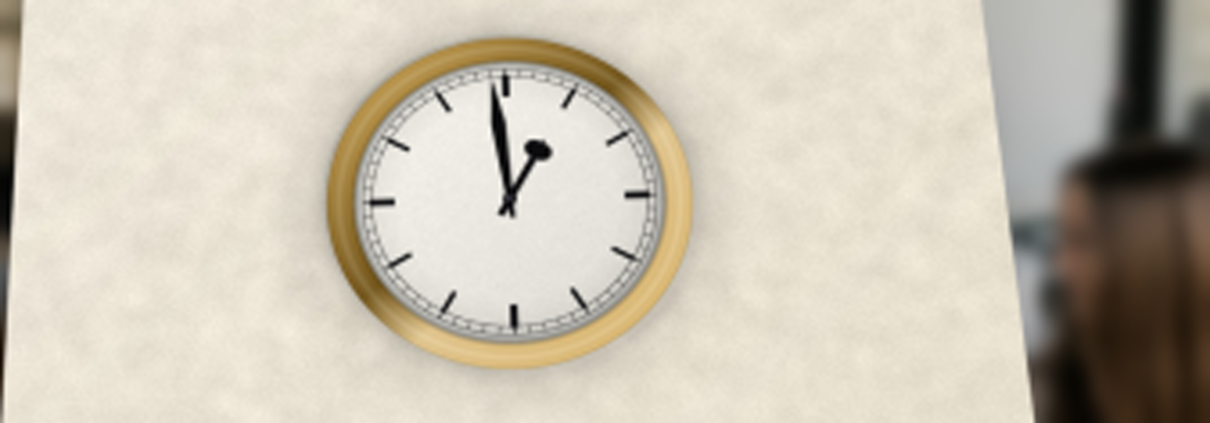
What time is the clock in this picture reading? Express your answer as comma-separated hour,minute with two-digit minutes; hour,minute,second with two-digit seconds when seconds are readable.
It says 12,59
